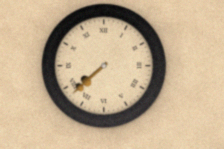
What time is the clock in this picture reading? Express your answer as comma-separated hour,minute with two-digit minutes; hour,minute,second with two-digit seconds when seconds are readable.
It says 7,38
